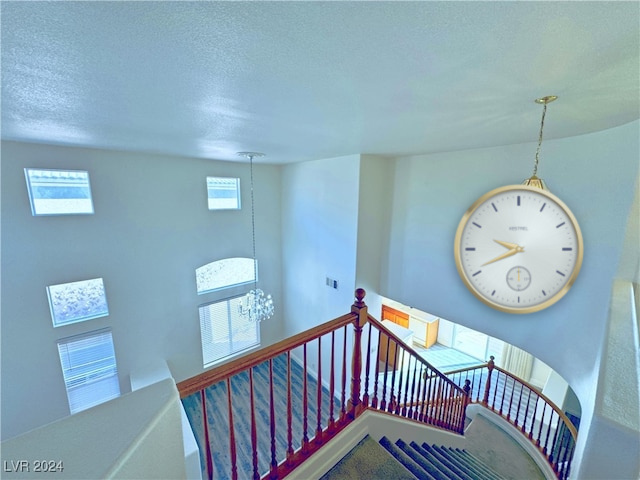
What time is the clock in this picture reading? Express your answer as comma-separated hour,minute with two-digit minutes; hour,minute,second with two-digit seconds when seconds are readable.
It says 9,41
